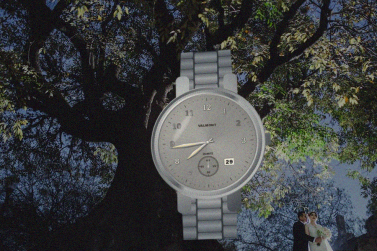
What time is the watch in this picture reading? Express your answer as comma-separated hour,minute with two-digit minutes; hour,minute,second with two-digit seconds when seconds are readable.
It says 7,44
